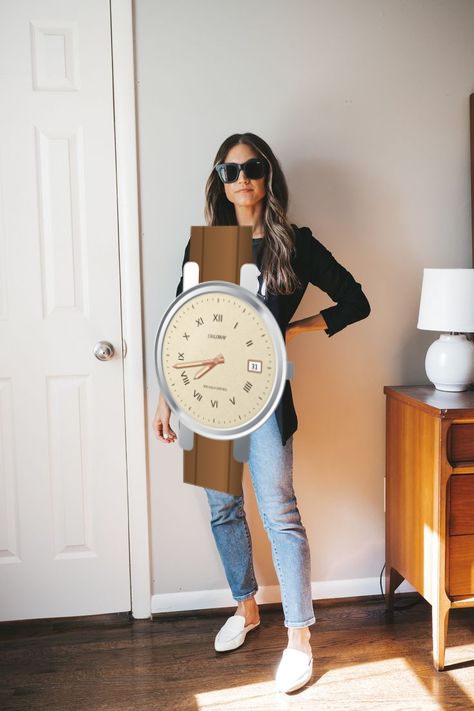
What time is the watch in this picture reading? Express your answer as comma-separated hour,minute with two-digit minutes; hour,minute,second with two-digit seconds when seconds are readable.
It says 7,43
